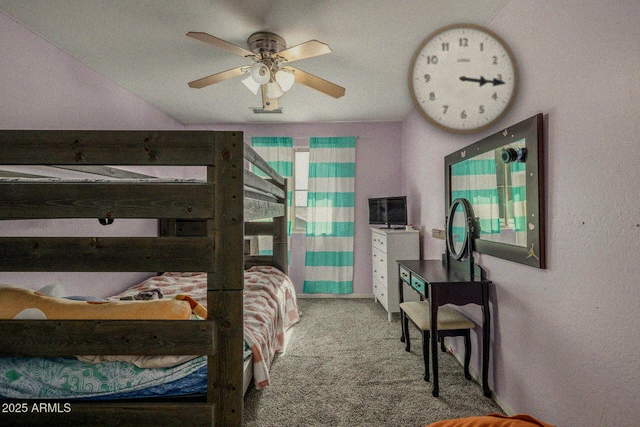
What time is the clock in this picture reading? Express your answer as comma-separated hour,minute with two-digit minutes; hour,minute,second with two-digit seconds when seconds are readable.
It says 3,16
